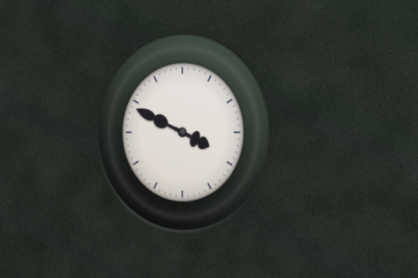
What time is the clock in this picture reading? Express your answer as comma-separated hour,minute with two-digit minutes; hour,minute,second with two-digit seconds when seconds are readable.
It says 3,49
